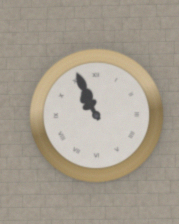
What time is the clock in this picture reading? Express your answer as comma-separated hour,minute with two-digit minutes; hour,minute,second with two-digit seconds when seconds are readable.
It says 10,56
